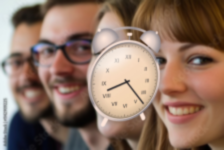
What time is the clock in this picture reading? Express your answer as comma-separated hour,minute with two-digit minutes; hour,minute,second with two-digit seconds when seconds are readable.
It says 8,23
